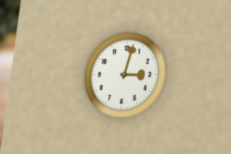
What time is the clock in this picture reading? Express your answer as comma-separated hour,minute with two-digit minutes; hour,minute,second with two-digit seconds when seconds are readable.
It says 3,02
